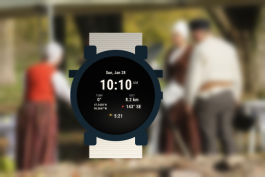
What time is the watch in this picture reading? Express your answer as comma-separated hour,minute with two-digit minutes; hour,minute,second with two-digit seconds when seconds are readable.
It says 10,10
